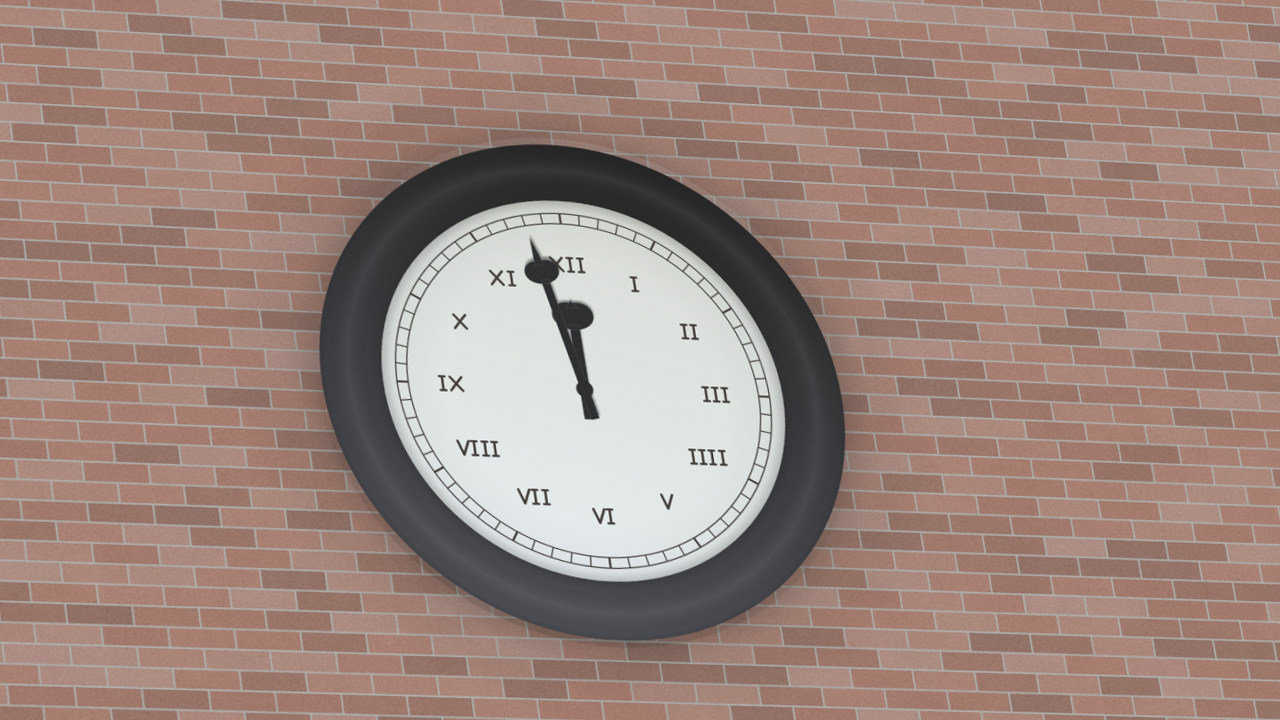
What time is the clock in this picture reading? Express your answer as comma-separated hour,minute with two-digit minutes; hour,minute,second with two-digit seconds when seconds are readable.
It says 11,58
